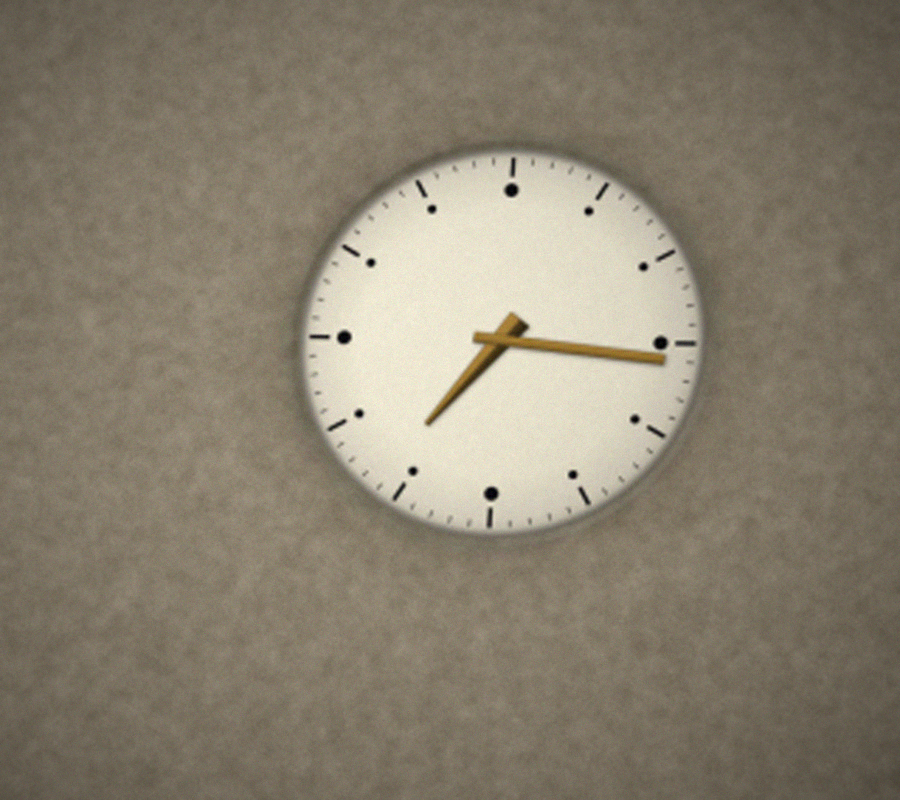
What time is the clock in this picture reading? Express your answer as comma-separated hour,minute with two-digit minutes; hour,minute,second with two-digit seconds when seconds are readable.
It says 7,16
